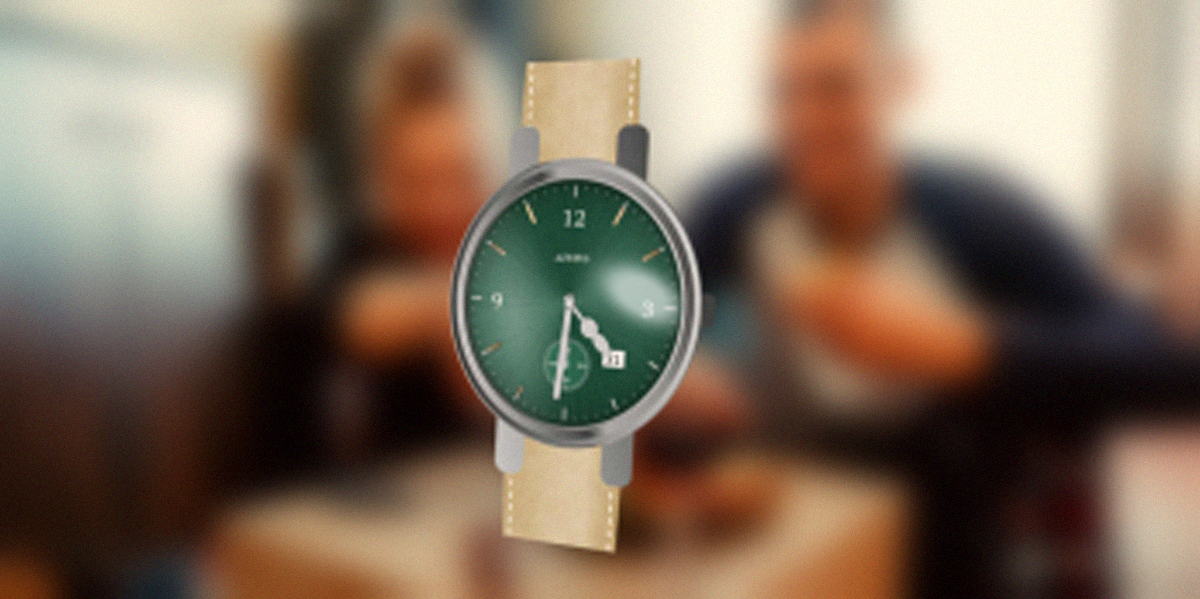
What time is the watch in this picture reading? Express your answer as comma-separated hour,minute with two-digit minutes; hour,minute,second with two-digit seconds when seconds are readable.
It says 4,31
